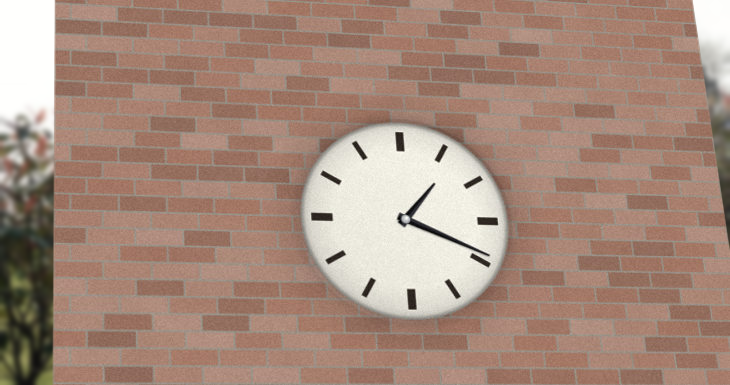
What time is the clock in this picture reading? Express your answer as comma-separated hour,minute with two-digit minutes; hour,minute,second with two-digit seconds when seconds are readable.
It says 1,19
